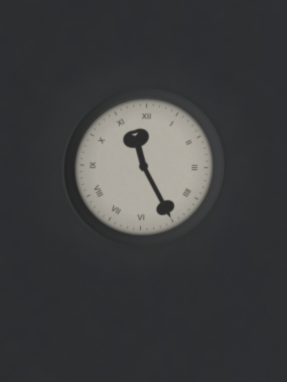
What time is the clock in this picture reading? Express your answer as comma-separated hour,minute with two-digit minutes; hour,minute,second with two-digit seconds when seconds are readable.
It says 11,25
